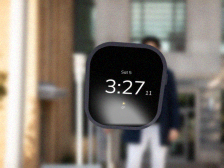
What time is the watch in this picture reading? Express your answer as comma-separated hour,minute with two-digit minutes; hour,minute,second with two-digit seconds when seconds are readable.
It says 3,27
